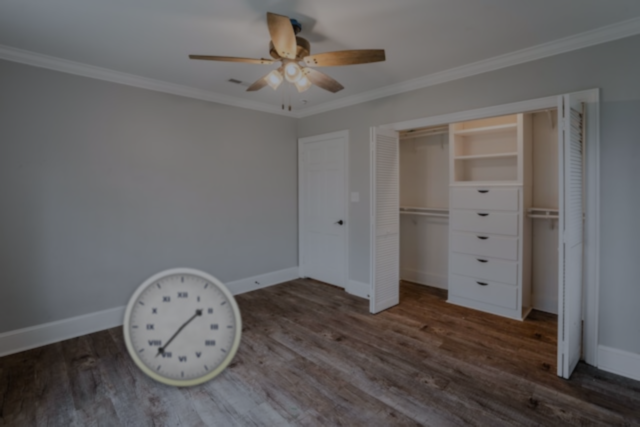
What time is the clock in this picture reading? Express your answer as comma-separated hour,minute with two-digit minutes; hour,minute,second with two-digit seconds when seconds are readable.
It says 1,37
